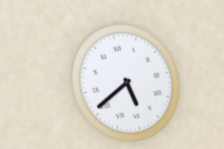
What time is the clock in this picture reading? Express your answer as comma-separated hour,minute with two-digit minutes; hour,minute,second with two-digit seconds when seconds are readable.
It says 5,41
